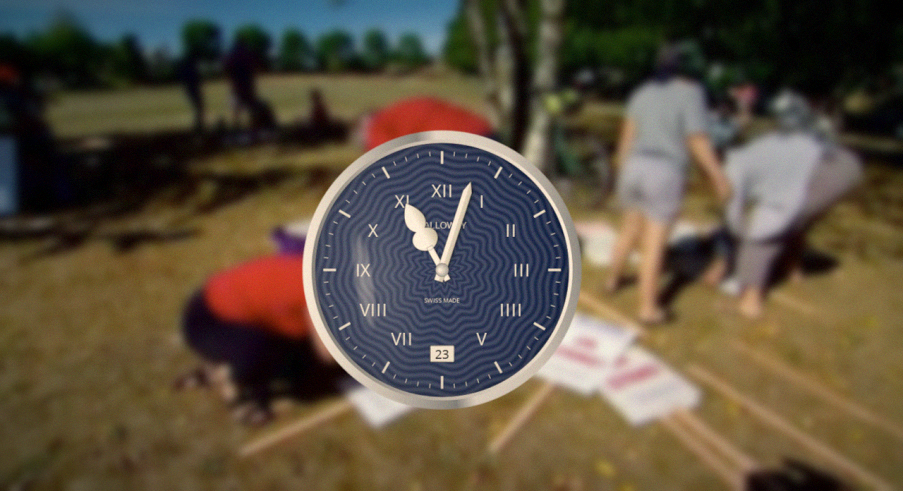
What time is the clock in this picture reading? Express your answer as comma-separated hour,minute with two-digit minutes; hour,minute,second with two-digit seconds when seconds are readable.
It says 11,03
